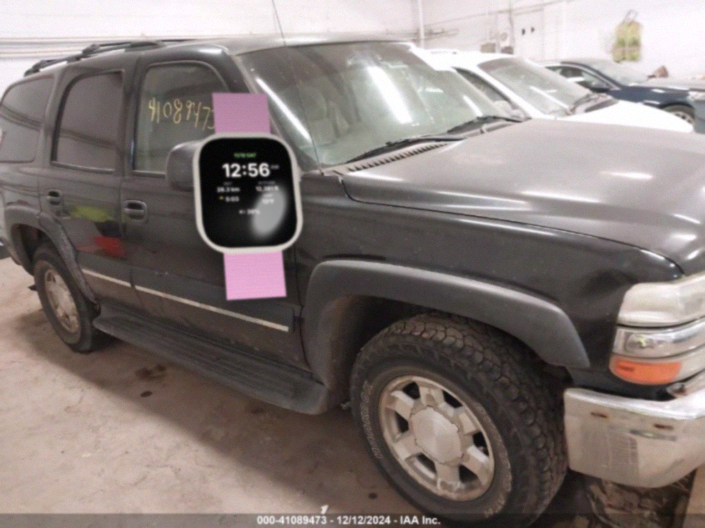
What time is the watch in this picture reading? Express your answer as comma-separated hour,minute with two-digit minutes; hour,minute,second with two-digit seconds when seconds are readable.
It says 12,56
